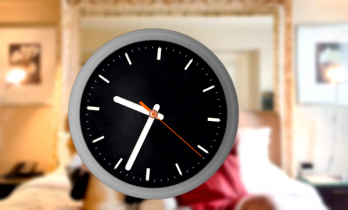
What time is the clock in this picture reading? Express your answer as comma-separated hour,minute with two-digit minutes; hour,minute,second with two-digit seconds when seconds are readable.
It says 9,33,21
